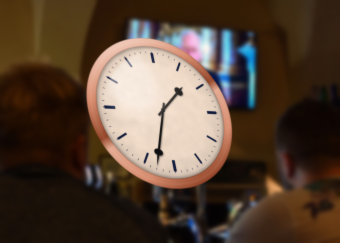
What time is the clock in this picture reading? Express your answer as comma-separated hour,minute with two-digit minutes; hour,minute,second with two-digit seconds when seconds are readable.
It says 1,33
